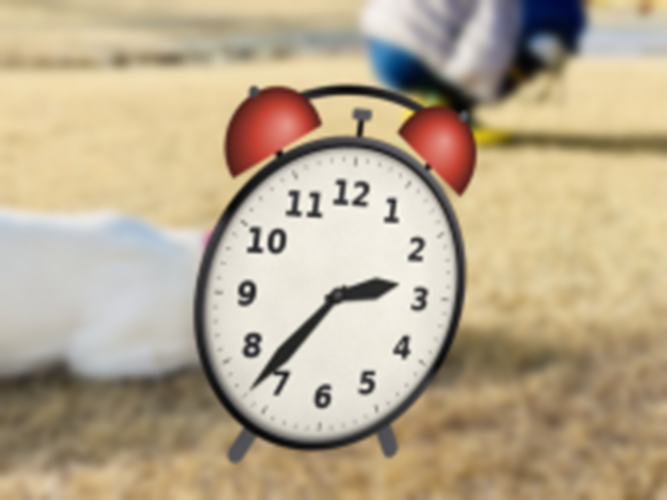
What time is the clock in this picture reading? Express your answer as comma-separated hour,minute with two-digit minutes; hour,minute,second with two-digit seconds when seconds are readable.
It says 2,37
